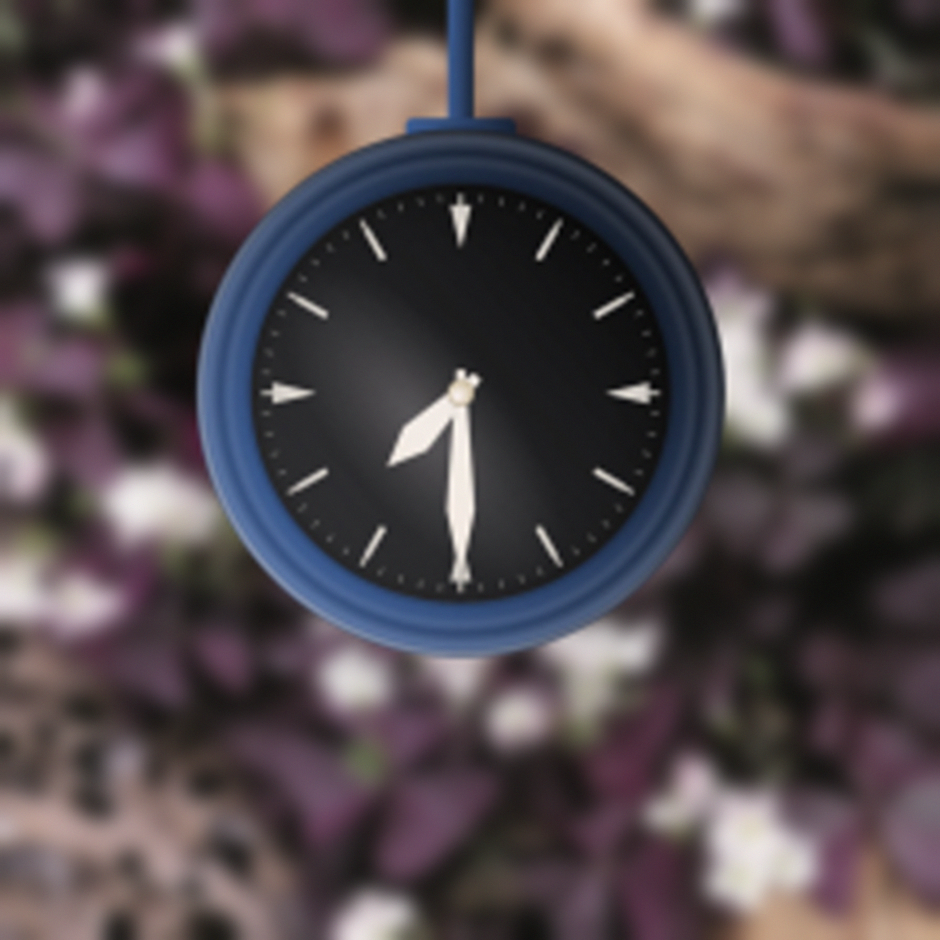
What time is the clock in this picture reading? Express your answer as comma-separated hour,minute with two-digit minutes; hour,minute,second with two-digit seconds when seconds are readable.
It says 7,30
